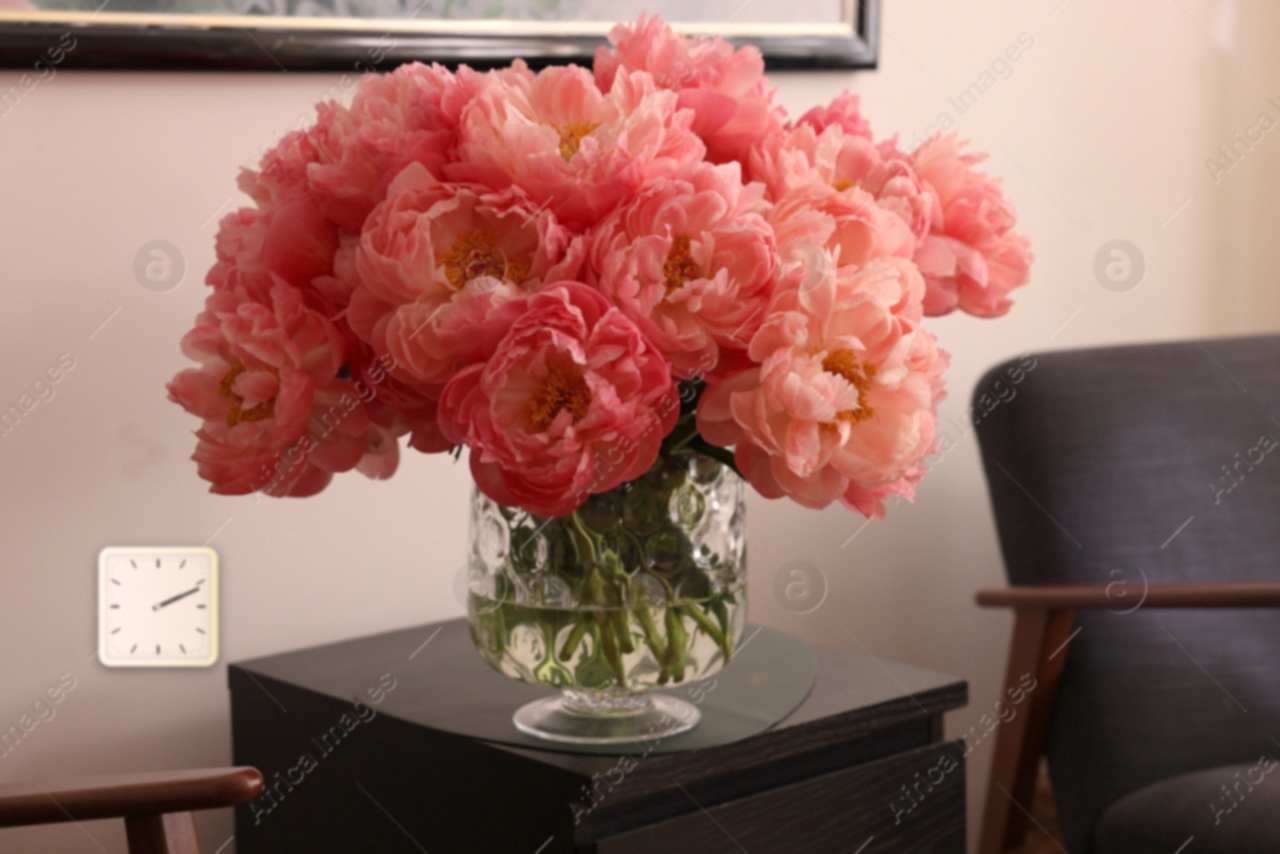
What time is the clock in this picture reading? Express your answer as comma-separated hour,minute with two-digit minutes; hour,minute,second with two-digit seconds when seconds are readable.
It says 2,11
